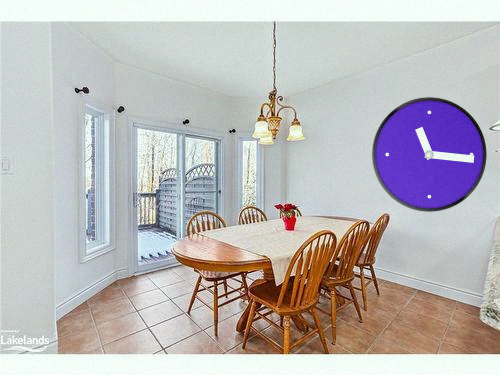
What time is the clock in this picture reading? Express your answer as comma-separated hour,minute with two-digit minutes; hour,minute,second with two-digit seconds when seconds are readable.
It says 11,16
